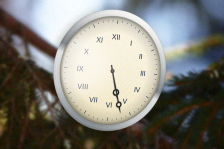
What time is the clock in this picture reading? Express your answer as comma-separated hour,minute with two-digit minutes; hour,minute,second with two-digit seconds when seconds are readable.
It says 5,27
